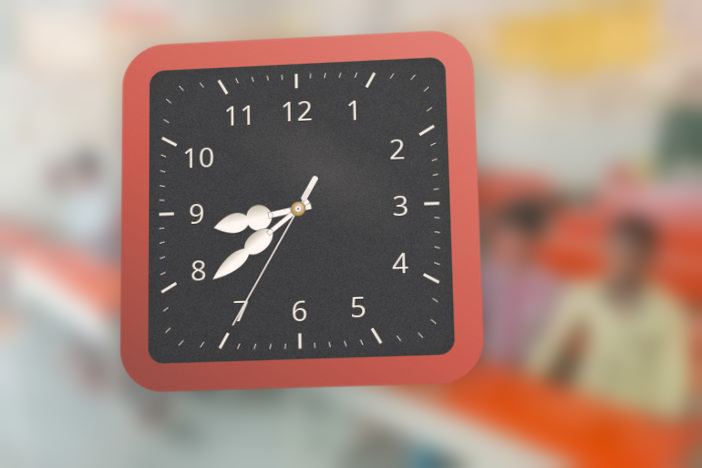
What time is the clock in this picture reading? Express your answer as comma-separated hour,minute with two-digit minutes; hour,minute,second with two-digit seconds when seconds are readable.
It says 8,38,35
